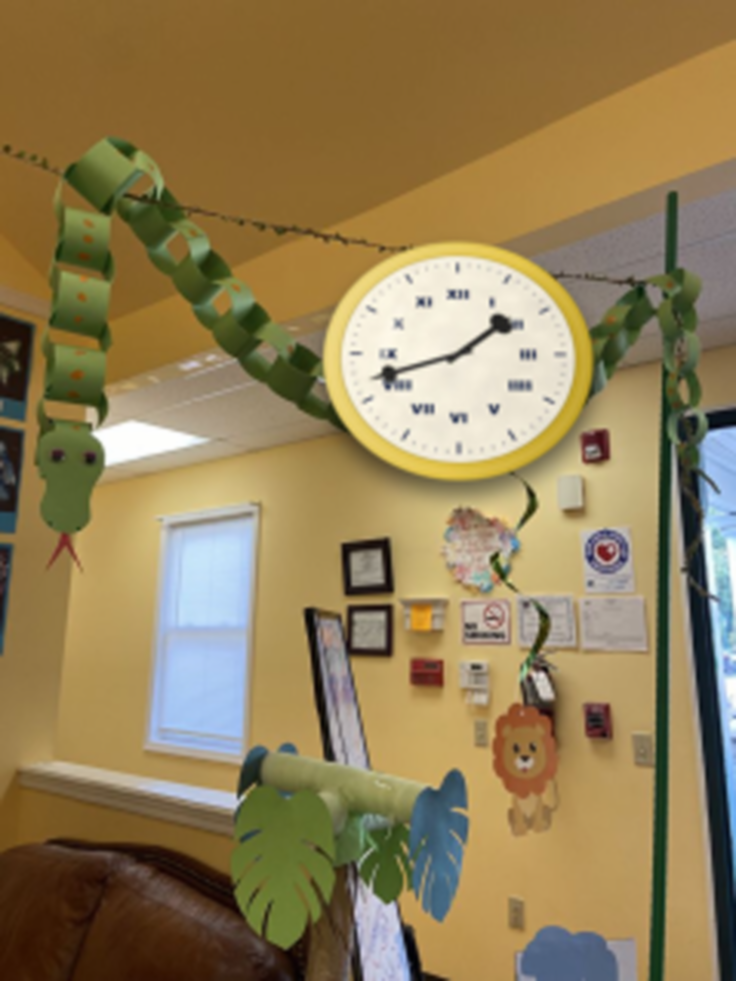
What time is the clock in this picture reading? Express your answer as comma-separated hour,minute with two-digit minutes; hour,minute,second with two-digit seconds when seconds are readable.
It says 1,42
